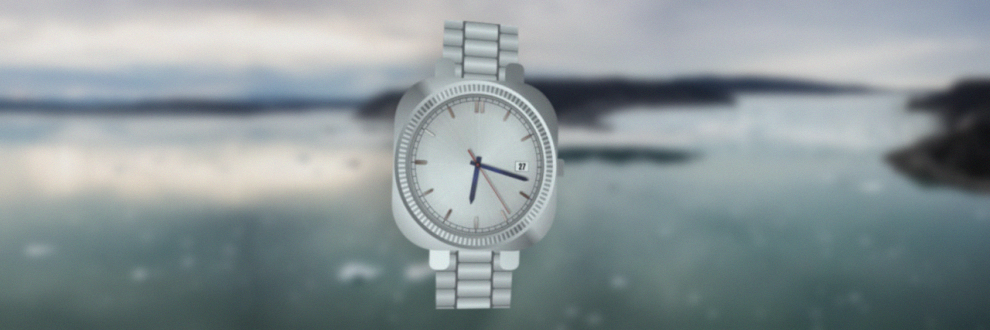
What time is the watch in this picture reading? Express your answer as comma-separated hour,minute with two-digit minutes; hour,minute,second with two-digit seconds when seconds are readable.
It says 6,17,24
